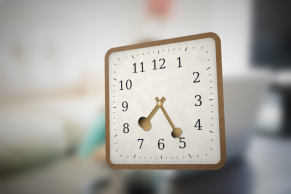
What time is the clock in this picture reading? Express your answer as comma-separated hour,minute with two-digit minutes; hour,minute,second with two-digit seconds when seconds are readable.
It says 7,25
